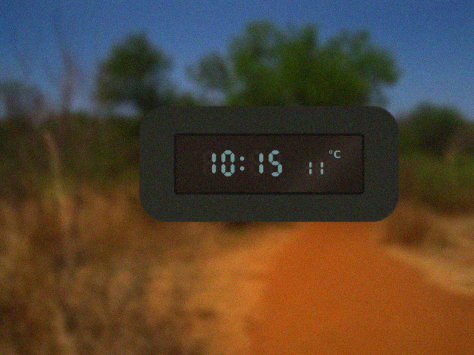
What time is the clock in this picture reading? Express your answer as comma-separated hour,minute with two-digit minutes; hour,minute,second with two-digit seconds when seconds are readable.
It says 10,15
